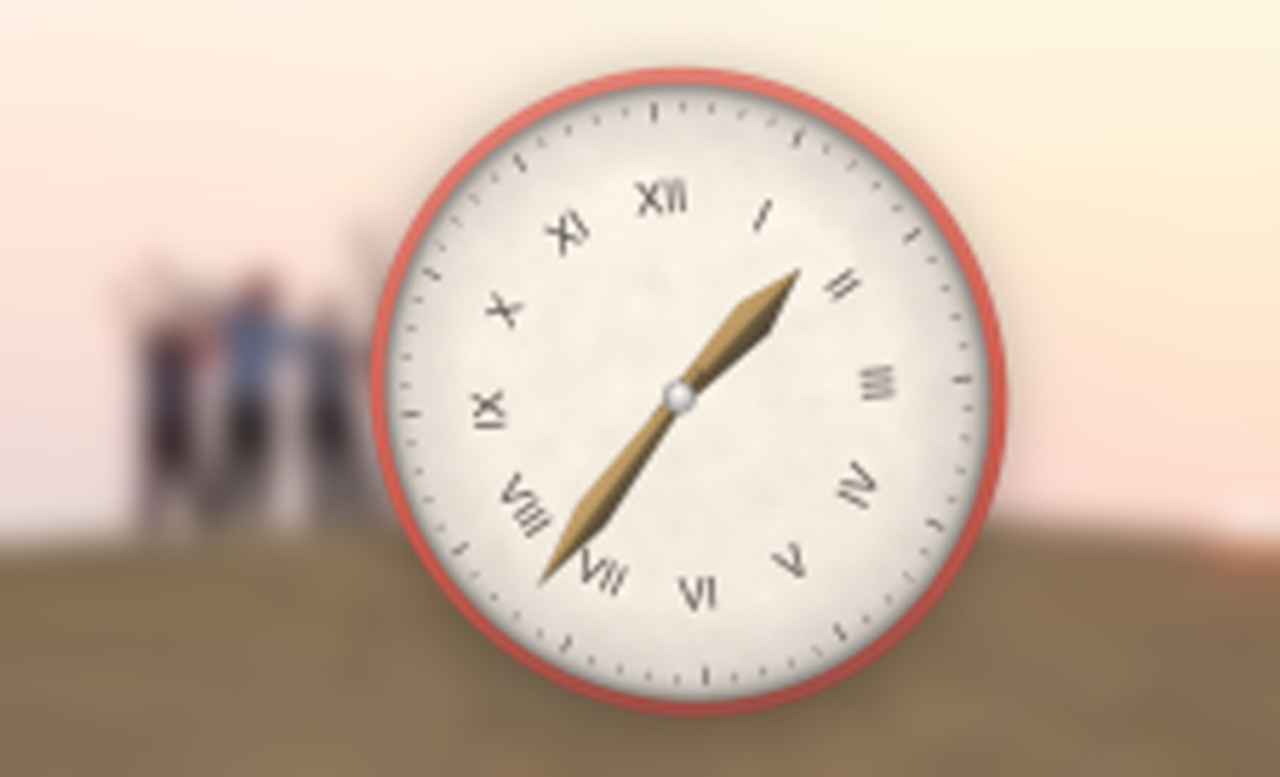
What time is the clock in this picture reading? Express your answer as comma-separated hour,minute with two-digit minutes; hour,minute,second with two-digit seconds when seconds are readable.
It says 1,37
